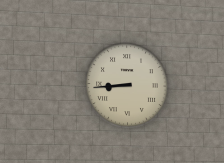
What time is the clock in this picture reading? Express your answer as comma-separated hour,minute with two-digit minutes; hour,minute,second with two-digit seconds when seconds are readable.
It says 8,44
